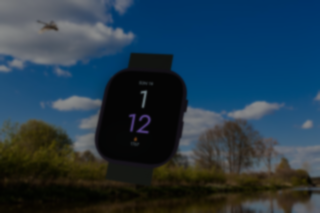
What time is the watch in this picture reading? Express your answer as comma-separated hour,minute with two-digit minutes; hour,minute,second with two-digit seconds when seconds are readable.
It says 1,12
